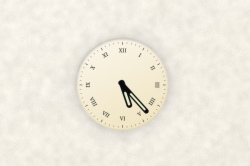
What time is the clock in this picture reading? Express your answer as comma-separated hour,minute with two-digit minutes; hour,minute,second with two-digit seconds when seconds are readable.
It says 5,23
